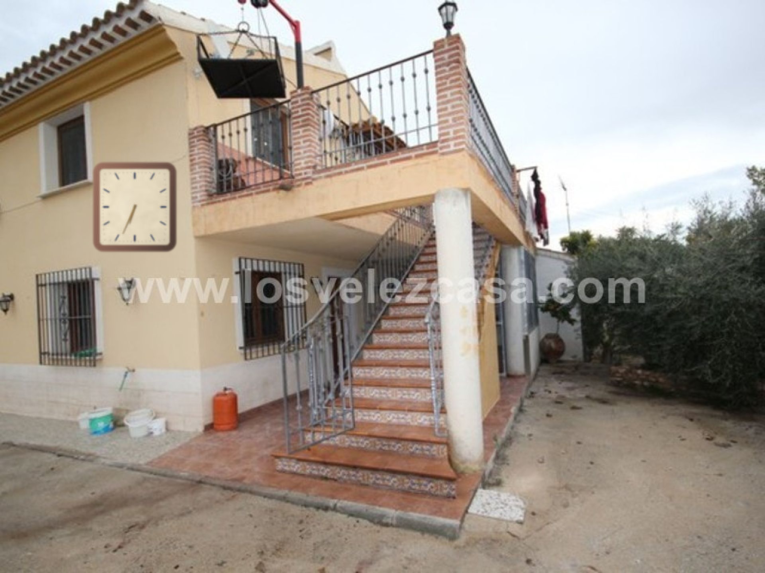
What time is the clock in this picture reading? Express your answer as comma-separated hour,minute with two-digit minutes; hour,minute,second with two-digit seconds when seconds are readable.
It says 6,34
